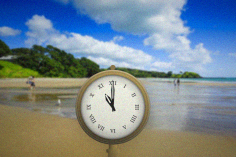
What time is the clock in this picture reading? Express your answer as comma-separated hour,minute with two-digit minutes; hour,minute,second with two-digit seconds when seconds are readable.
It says 11,00
